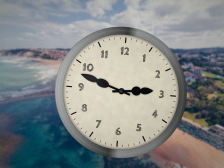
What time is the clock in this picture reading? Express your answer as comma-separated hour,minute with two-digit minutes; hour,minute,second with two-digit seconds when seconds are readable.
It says 2,48
